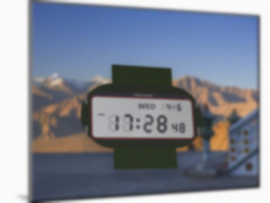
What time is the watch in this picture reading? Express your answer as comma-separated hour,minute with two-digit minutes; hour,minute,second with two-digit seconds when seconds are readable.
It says 17,28
